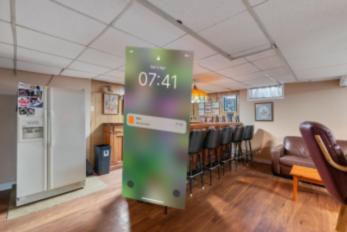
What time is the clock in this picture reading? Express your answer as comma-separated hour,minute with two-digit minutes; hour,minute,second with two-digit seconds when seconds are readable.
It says 7,41
